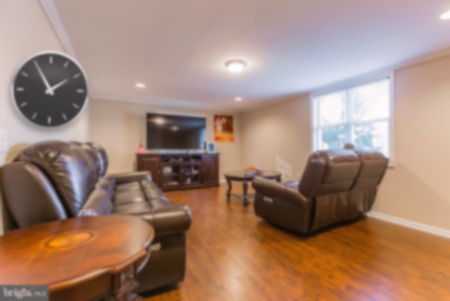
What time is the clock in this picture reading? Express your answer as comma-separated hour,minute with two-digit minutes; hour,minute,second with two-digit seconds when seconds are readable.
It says 1,55
